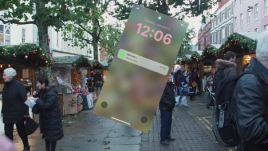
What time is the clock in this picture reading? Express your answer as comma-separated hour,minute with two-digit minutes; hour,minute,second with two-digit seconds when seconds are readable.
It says 12,06
